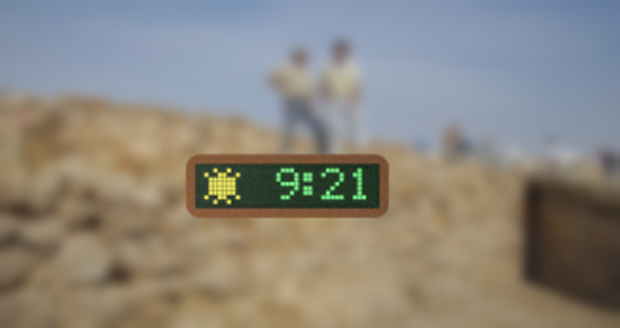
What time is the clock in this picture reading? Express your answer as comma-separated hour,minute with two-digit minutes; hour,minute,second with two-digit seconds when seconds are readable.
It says 9,21
